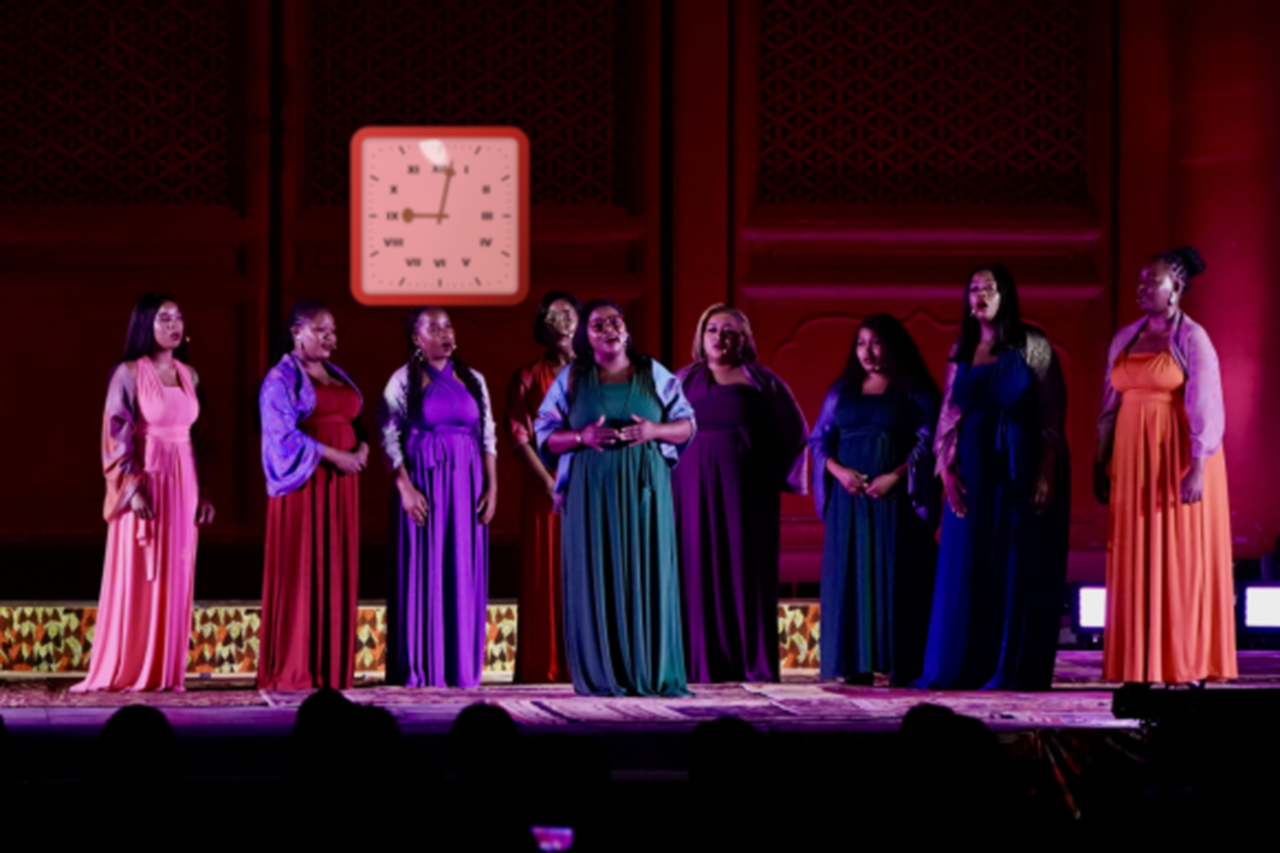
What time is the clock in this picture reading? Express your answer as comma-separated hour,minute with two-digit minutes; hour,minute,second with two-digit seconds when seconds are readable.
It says 9,02
